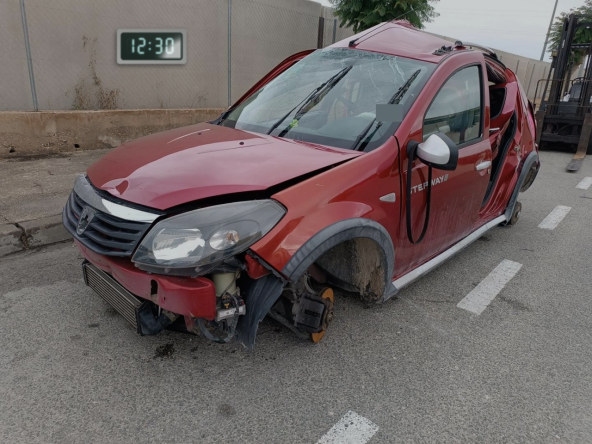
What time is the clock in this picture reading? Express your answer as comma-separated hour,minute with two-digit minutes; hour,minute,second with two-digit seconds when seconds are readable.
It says 12,30
